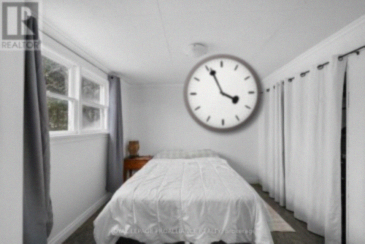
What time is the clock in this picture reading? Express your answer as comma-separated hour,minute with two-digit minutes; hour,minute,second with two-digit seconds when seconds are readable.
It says 3,56
